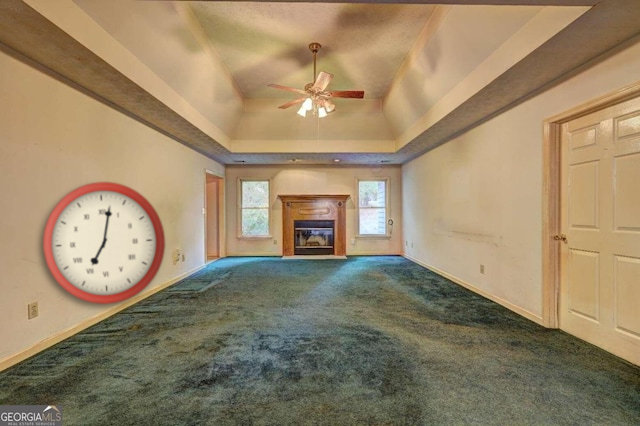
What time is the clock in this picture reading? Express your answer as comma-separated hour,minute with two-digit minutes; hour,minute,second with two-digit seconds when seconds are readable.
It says 7,02
